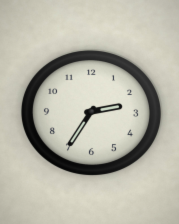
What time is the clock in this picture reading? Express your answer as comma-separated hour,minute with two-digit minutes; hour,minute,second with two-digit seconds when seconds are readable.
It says 2,35
